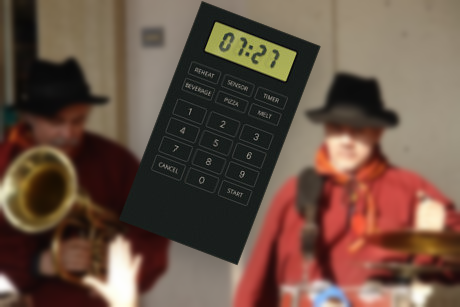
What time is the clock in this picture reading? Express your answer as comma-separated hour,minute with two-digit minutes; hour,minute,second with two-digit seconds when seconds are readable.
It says 7,27
